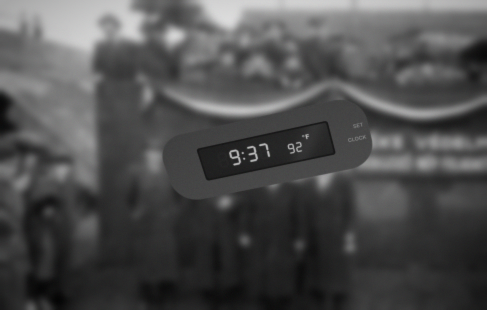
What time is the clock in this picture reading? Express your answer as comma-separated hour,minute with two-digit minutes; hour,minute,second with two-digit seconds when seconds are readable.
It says 9,37
